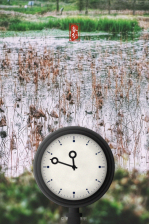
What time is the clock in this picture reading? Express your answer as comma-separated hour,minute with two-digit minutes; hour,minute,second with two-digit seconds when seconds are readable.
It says 11,48
